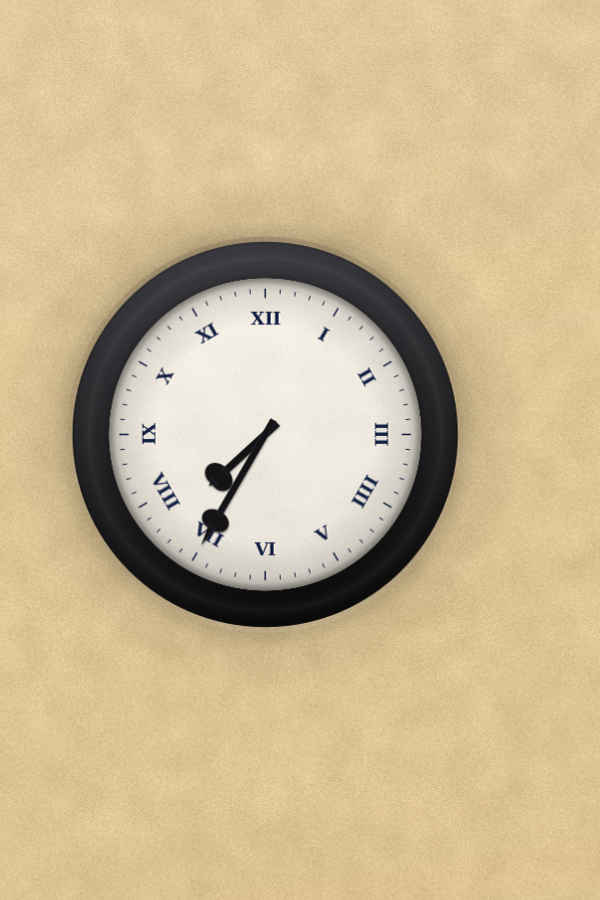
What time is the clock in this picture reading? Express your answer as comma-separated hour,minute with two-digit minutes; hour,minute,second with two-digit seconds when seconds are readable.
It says 7,35
